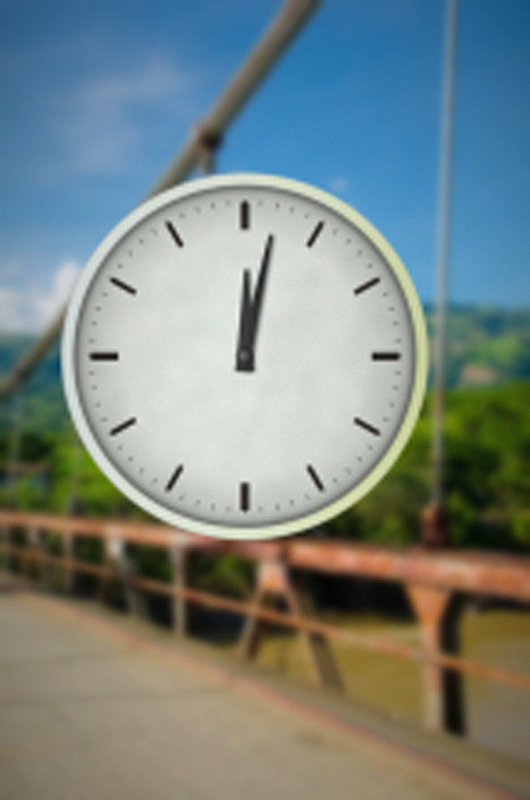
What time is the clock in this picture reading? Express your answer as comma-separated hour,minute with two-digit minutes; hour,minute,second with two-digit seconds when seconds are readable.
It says 12,02
